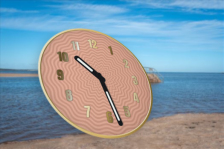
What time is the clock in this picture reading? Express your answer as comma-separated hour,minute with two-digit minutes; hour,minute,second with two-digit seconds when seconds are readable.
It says 10,28
